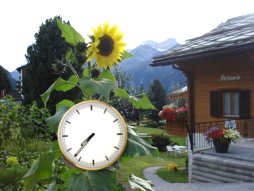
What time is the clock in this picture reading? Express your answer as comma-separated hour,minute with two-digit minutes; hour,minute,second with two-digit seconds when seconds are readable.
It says 7,37
